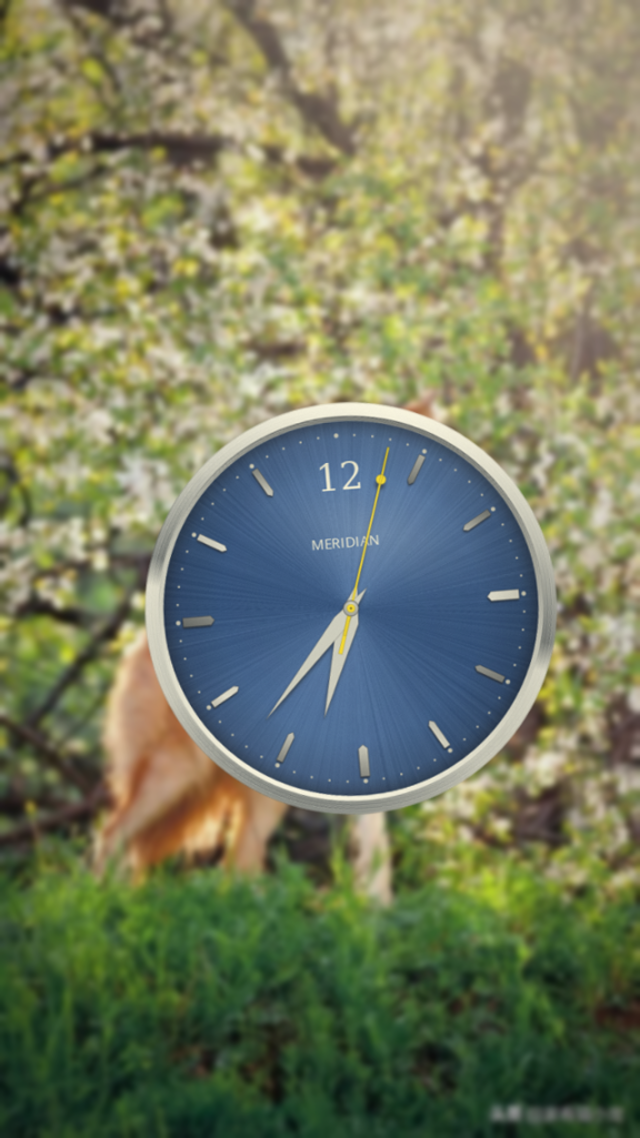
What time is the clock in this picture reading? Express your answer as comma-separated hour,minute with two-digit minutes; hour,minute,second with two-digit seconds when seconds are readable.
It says 6,37,03
